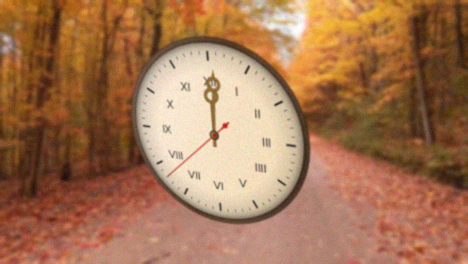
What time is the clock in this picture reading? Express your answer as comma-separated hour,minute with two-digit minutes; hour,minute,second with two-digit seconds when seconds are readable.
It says 12,00,38
